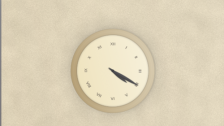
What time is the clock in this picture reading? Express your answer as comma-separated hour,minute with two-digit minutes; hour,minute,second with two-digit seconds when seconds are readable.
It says 4,20
